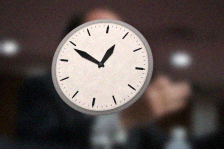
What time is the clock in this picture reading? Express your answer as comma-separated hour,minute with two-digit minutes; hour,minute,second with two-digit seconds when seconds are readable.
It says 12,49
